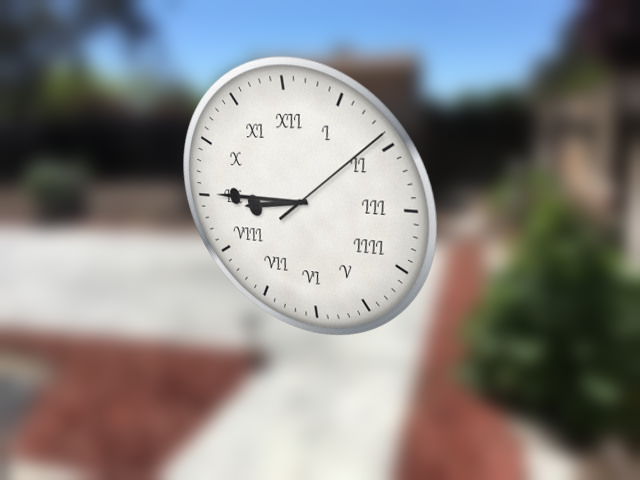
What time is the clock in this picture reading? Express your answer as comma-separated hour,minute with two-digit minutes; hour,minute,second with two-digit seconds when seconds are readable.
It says 8,45,09
